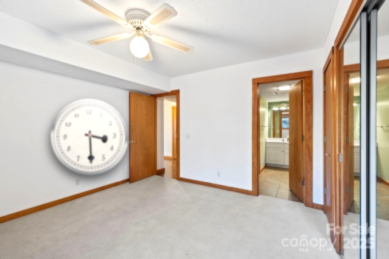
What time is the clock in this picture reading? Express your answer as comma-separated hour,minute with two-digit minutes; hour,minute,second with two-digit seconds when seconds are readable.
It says 3,30
